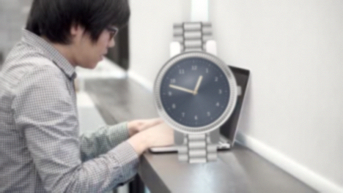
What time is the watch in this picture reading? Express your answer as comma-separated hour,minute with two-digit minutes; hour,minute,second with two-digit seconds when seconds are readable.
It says 12,48
